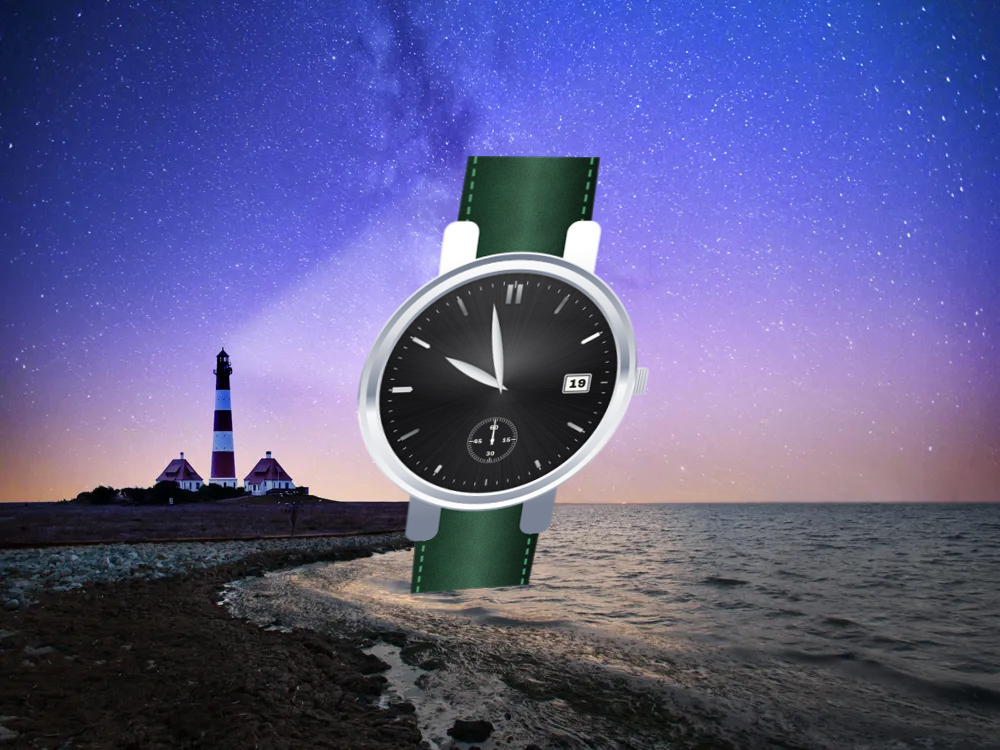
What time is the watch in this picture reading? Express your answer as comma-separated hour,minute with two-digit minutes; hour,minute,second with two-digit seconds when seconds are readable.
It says 9,58
